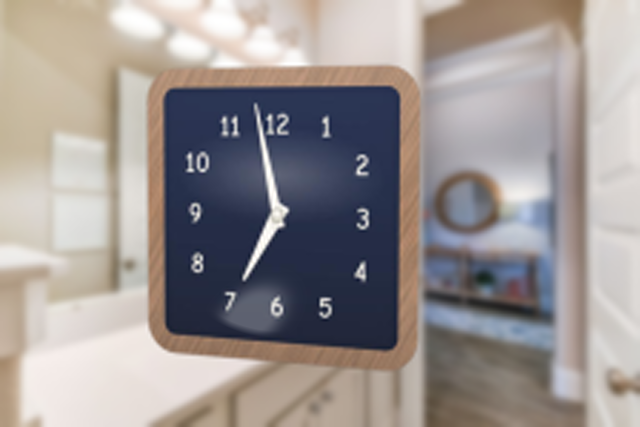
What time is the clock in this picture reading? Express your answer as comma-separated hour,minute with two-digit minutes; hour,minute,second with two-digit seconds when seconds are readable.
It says 6,58
